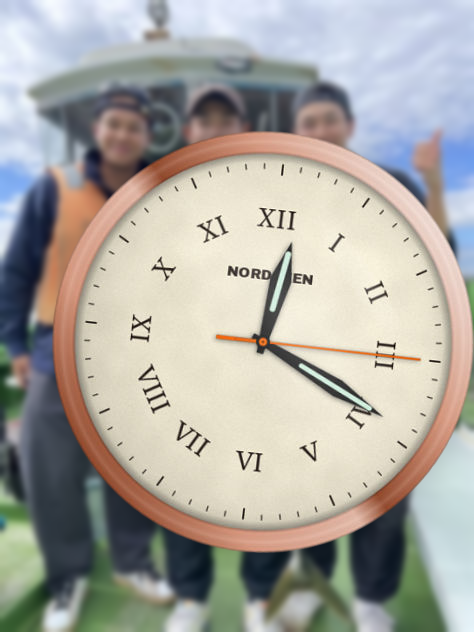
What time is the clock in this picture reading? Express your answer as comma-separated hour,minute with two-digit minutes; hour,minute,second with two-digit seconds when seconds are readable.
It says 12,19,15
